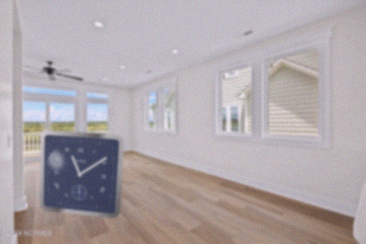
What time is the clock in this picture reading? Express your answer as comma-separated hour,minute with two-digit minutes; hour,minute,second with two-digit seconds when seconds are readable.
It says 11,09
